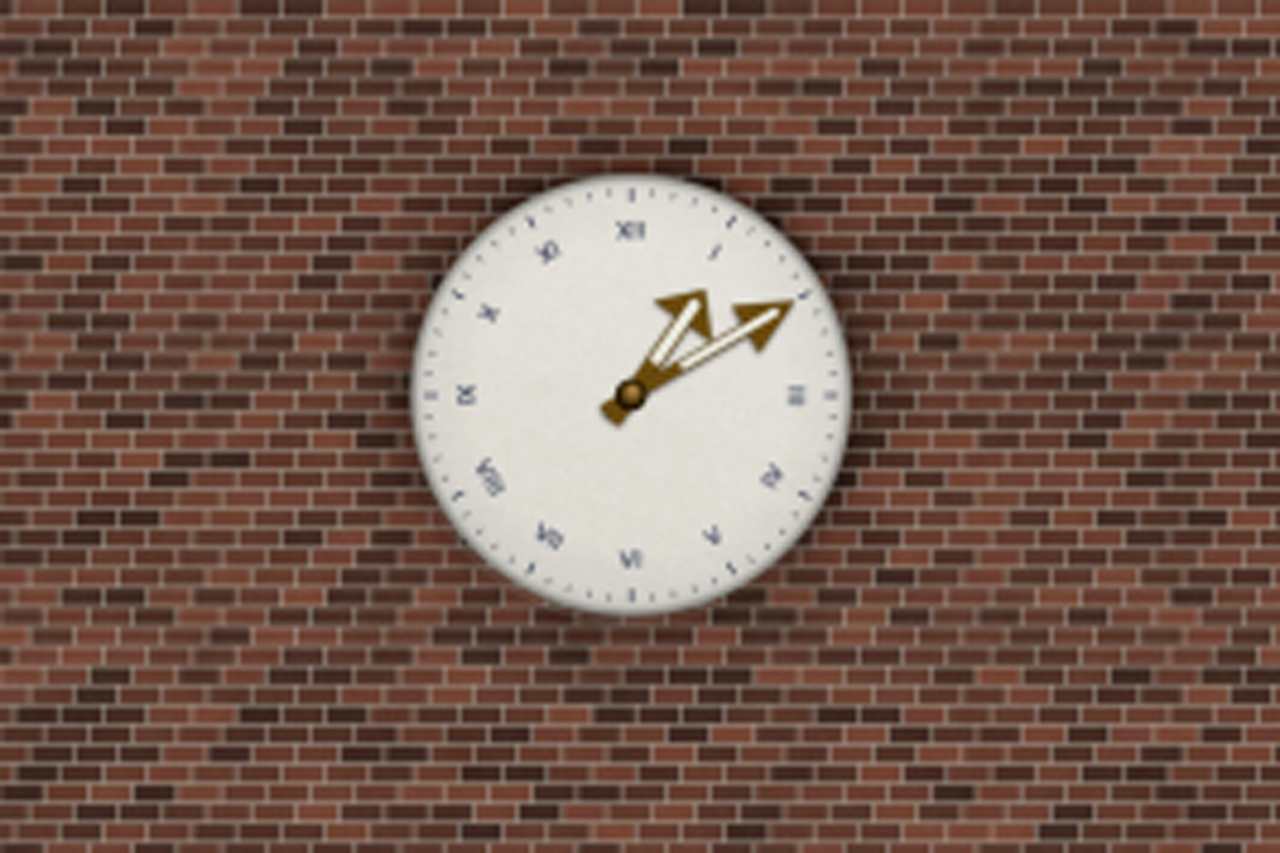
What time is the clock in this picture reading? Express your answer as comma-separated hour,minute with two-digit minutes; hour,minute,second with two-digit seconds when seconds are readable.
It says 1,10
